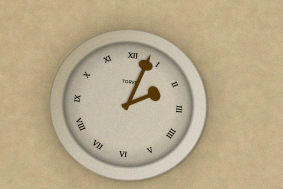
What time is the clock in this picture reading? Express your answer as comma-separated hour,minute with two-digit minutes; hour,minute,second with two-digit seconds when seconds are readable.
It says 2,03
